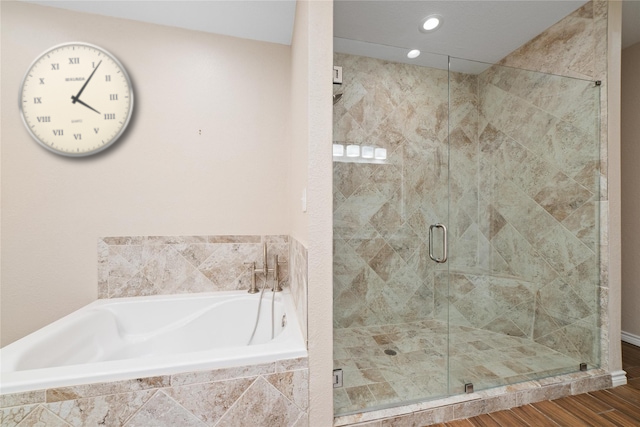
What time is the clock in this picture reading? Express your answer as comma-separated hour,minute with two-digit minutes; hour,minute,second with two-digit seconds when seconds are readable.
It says 4,06
